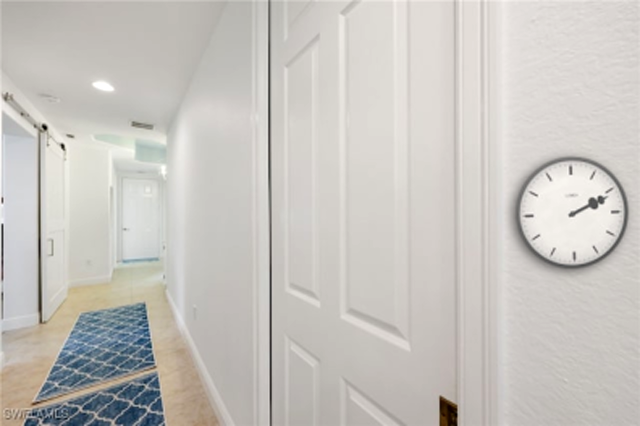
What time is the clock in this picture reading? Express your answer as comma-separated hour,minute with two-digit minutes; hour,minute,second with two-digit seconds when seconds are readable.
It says 2,11
